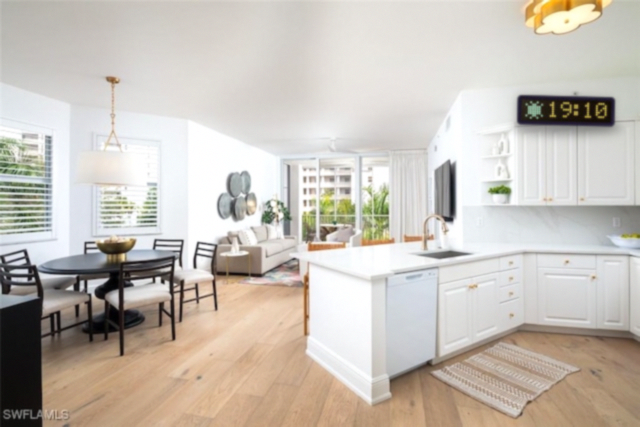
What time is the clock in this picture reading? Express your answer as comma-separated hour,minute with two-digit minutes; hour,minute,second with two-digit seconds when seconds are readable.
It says 19,10
